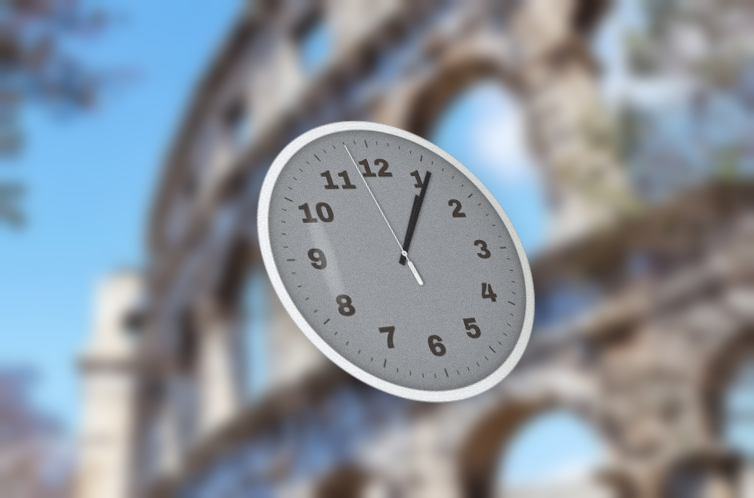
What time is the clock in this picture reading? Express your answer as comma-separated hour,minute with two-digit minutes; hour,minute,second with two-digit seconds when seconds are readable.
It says 1,05,58
